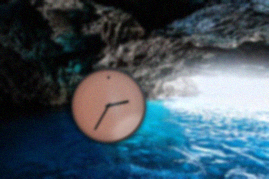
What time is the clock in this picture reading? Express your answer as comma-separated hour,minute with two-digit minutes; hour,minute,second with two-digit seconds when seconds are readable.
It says 2,35
